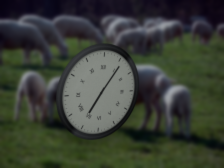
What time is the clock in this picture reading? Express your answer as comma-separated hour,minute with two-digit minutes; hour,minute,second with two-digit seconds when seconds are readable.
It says 7,06
